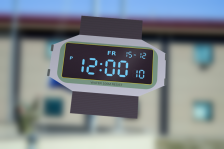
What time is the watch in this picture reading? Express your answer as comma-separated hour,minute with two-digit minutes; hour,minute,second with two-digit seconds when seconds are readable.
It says 12,00,10
